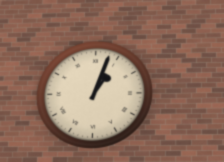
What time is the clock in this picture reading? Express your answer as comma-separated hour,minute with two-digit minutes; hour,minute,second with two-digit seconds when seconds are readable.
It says 1,03
